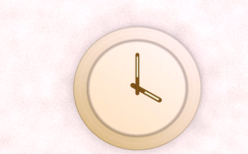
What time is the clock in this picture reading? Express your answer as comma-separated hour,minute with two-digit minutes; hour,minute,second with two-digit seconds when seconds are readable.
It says 4,00
